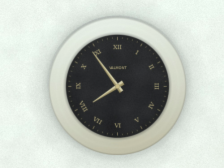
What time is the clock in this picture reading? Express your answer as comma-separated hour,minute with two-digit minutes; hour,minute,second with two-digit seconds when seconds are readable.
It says 7,54
